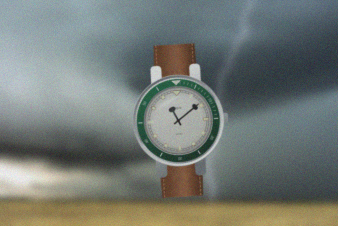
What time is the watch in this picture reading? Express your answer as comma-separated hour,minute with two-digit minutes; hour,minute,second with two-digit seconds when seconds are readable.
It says 11,09
